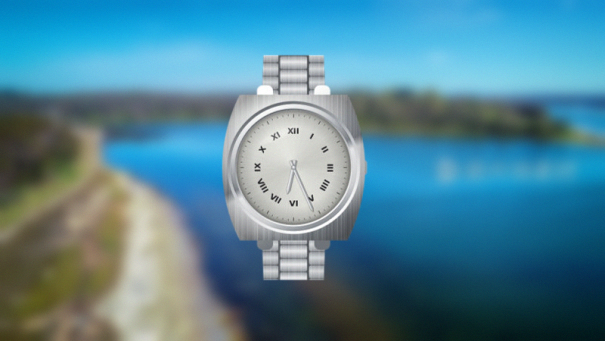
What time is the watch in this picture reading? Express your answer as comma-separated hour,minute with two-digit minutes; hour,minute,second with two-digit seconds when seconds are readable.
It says 6,26
